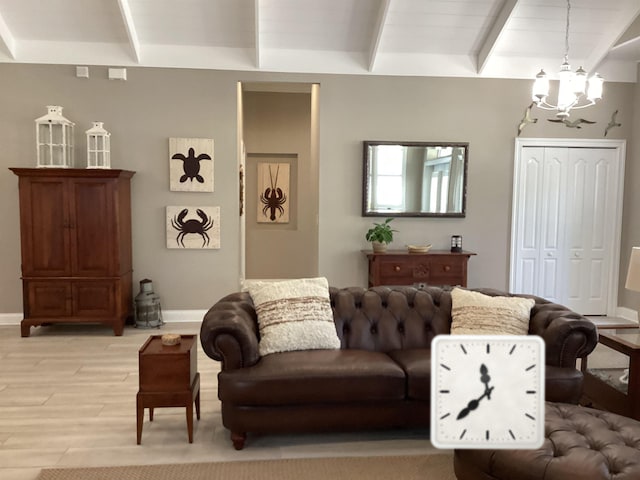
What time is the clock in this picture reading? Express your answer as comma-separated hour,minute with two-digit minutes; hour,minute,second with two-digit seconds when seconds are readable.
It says 11,38
